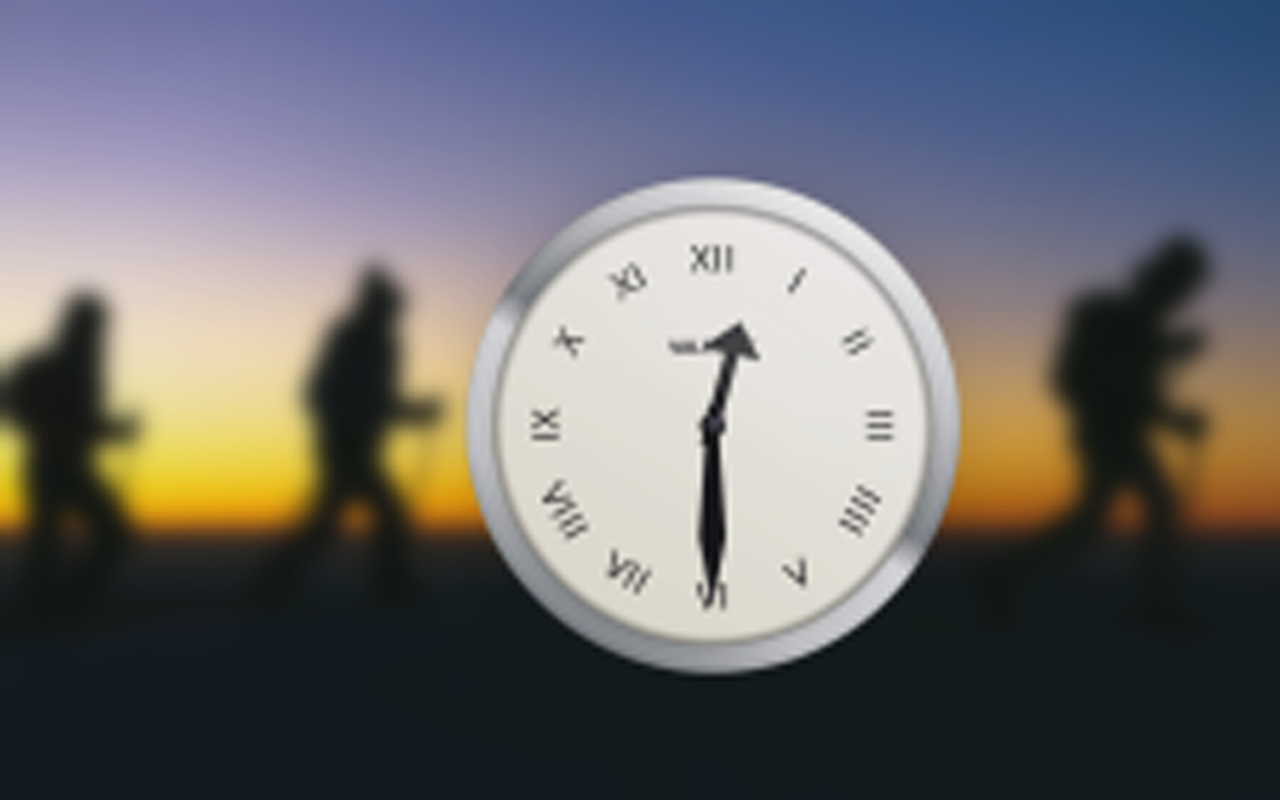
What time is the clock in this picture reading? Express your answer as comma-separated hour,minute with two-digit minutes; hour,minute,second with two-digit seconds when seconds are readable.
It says 12,30
